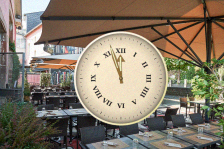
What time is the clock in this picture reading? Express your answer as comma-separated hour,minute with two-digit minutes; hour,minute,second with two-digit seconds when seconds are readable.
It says 11,57
